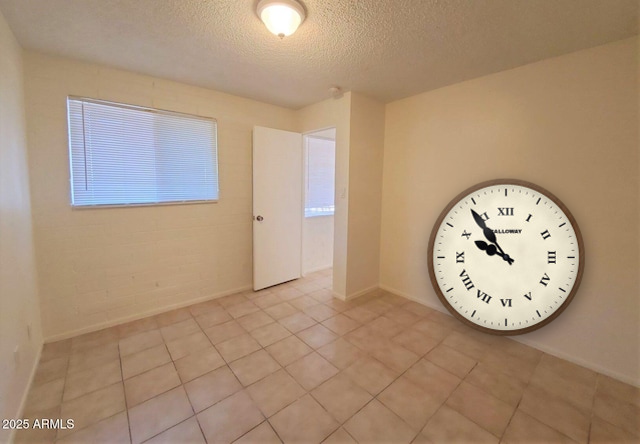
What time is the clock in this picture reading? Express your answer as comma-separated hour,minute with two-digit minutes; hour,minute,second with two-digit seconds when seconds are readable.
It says 9,54
